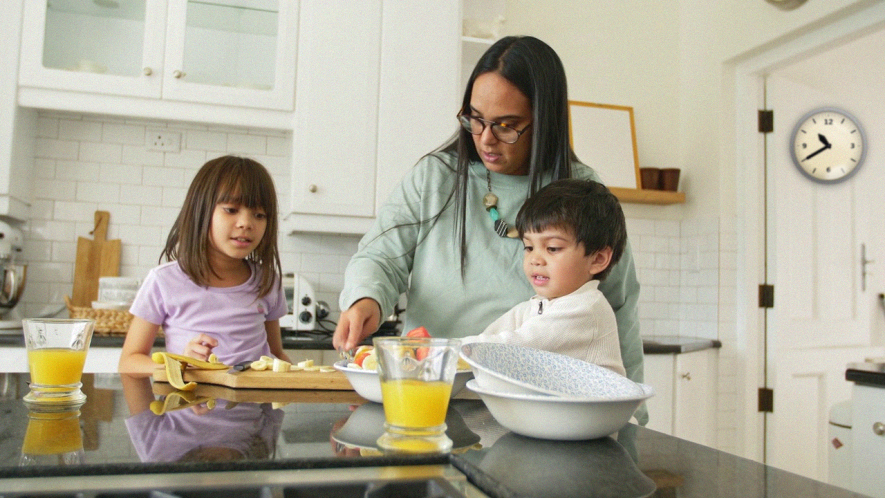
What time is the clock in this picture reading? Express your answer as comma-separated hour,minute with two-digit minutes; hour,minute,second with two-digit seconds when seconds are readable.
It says 10,40
